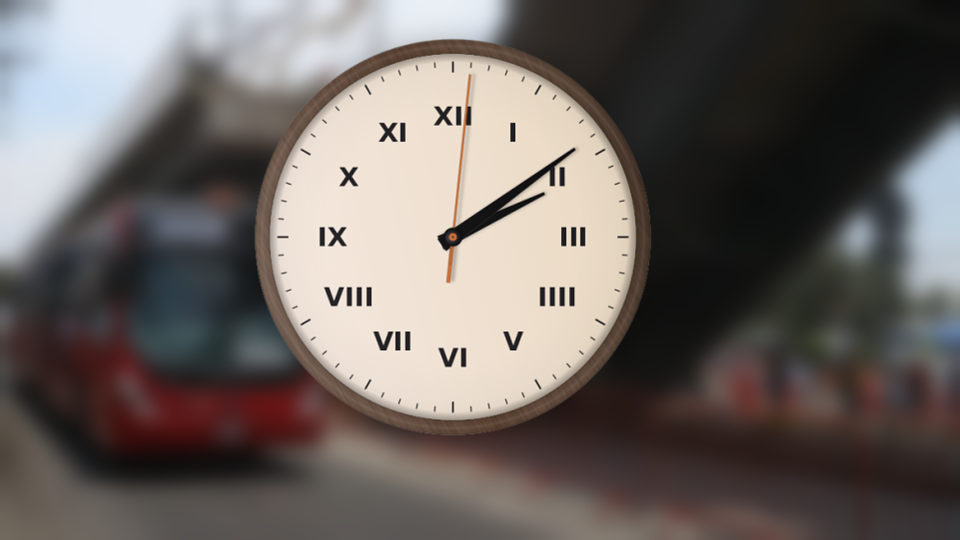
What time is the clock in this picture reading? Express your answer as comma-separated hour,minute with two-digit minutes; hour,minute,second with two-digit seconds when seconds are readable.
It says 2,09,01
